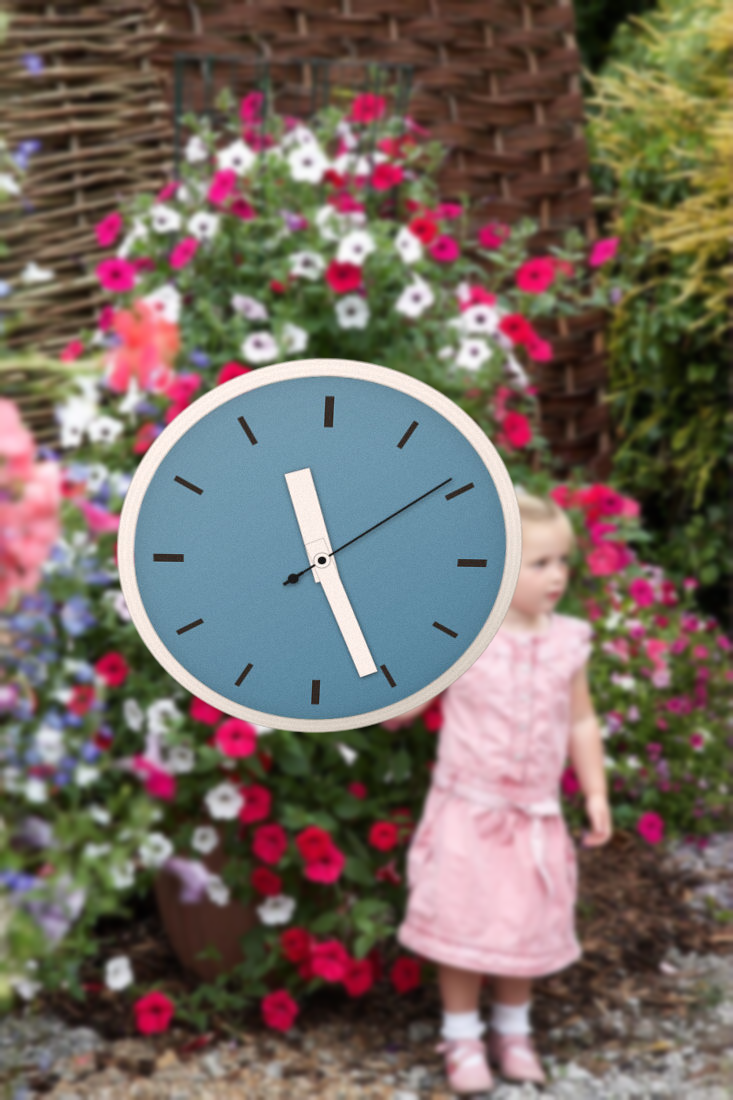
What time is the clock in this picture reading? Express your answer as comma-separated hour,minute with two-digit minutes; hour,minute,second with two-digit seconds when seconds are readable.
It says 11,26,09
